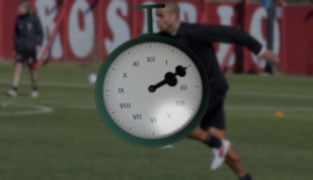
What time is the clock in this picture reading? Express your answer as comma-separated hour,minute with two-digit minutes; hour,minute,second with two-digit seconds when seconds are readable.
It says 2,10
